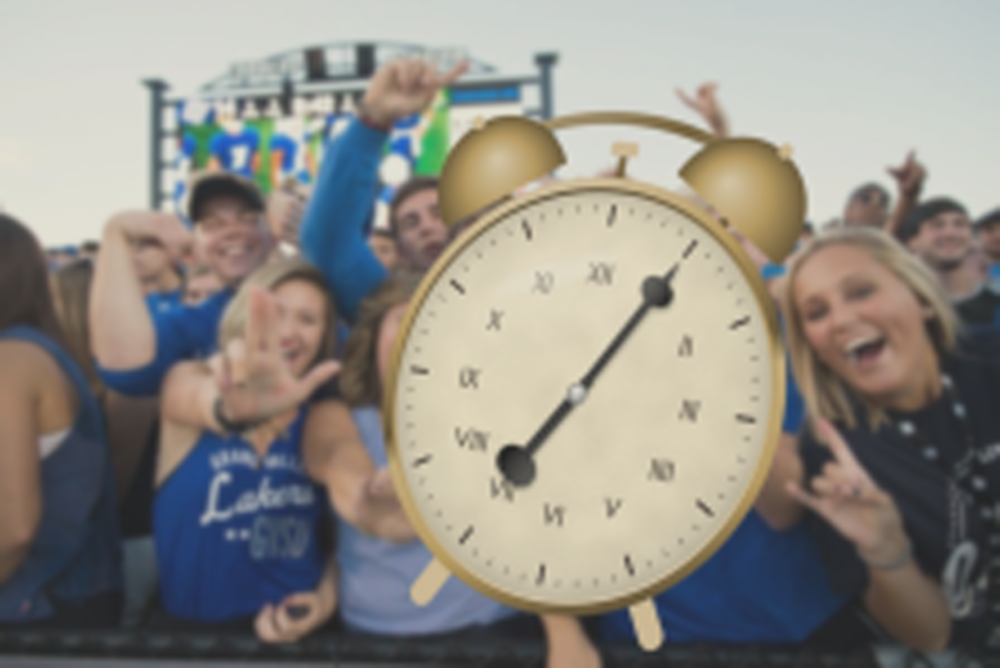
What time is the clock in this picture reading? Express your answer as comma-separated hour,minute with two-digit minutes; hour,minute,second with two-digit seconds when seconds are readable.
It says 7,05
